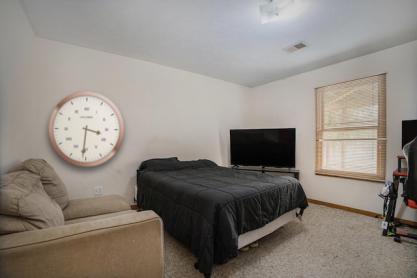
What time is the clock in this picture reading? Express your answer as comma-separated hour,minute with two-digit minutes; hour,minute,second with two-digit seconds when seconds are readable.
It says 3,31
